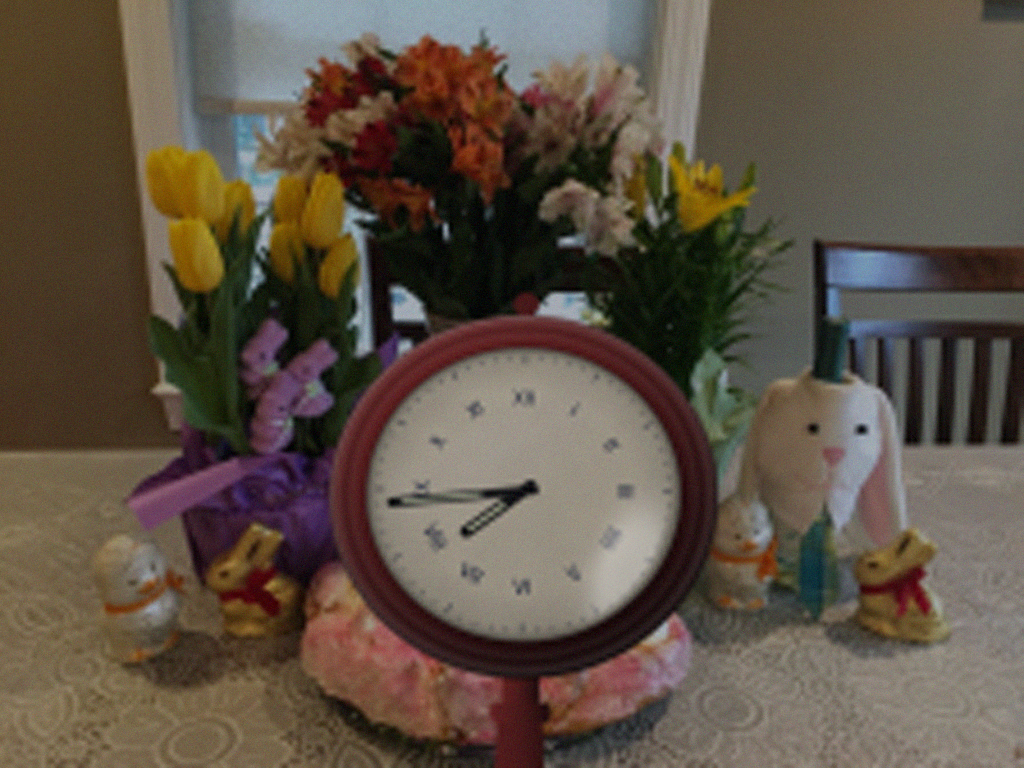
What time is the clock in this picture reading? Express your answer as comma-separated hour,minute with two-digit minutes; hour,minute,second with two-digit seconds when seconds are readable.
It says 7,44
